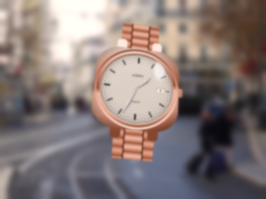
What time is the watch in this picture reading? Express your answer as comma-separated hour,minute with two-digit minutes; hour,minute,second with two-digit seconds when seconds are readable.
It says 1,34
